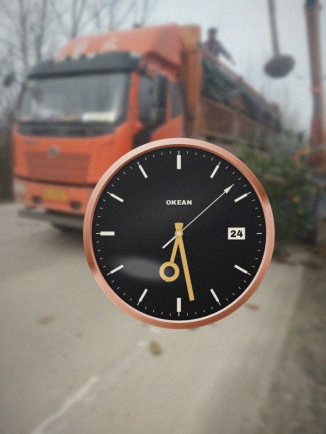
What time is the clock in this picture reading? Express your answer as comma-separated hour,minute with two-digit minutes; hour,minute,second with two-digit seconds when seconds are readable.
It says 6,28,08
